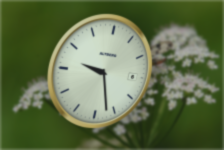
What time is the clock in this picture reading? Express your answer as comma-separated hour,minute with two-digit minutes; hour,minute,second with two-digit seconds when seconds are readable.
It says 9,27
